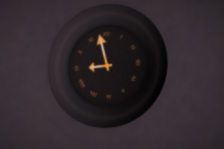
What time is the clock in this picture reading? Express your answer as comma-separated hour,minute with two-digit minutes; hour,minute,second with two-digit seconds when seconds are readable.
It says 8,58
